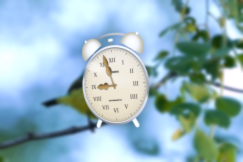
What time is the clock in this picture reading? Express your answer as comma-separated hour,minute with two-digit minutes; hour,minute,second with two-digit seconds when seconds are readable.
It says 8,57
